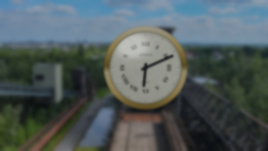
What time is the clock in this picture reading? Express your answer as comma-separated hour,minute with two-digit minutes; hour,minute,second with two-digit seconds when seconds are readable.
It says 6,11
